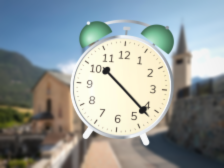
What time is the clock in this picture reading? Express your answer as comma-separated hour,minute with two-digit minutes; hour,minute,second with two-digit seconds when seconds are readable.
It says 10,22
